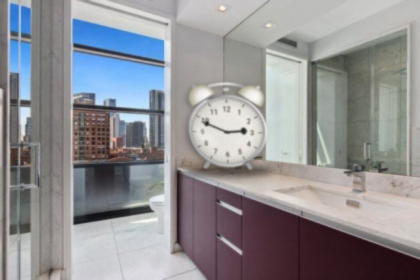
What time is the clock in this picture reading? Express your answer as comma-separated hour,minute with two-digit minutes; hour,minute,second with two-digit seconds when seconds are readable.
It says 2,49
